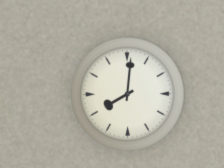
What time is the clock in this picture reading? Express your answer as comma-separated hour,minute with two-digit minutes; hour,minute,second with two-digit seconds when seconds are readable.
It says 8,01
